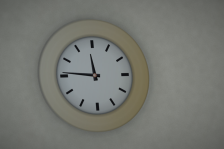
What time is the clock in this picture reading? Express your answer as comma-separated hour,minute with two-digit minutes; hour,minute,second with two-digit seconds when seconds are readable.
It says 11,46
